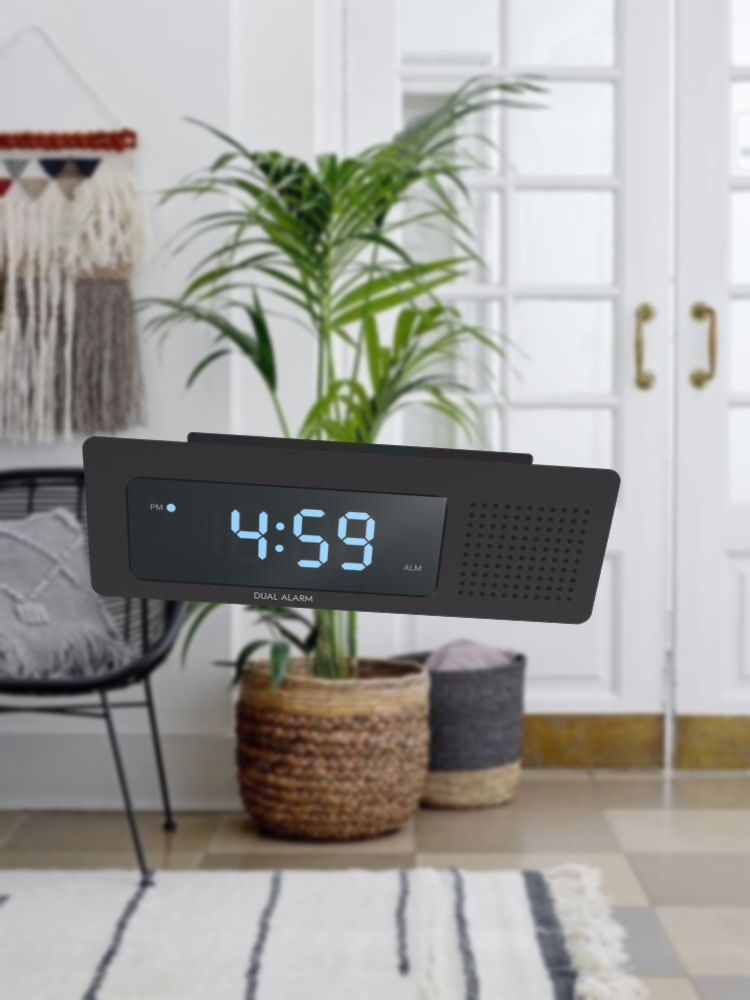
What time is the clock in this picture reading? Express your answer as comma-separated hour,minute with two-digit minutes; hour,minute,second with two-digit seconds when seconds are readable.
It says 4,59
